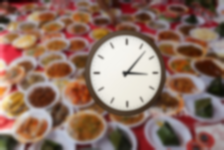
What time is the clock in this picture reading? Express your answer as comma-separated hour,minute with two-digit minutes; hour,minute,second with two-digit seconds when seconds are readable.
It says 3,07
